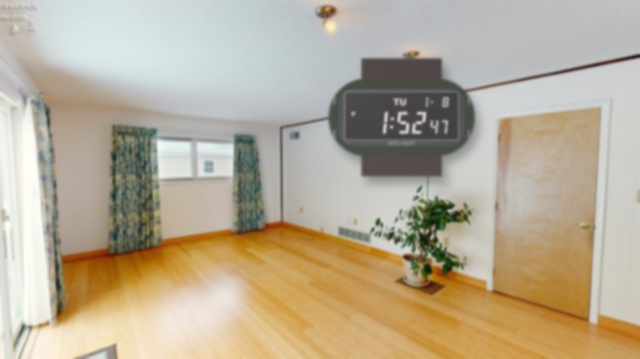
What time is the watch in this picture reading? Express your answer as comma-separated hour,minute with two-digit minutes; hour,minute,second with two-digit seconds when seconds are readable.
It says 1,52,47
